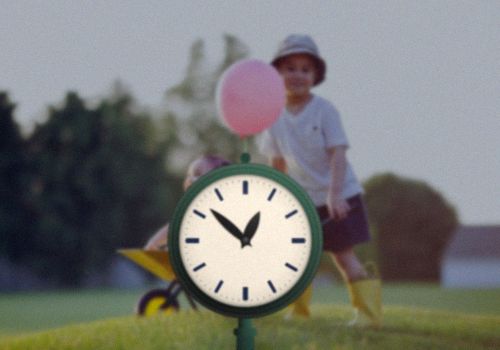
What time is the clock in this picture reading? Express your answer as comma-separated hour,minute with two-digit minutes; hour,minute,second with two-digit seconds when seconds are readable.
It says 12,52
